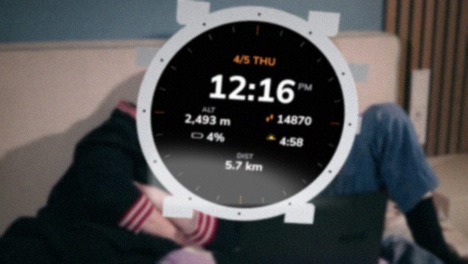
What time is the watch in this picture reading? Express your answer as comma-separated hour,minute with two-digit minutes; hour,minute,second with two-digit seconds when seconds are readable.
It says 12,16
